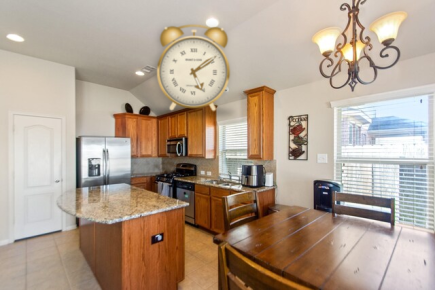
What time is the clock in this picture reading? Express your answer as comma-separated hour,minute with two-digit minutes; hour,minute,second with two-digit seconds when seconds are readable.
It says 5,09
